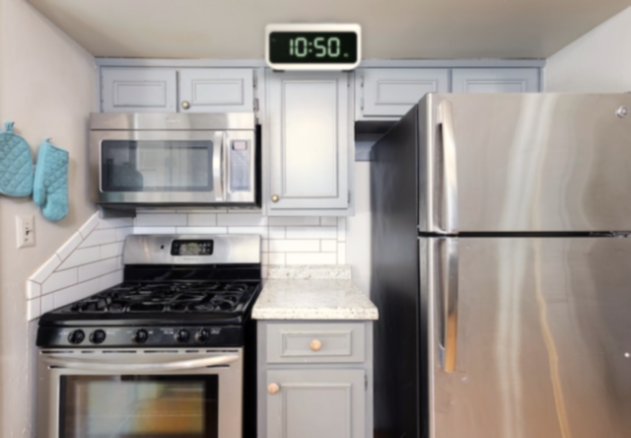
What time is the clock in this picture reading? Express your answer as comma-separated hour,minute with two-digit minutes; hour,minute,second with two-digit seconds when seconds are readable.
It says 10,50
